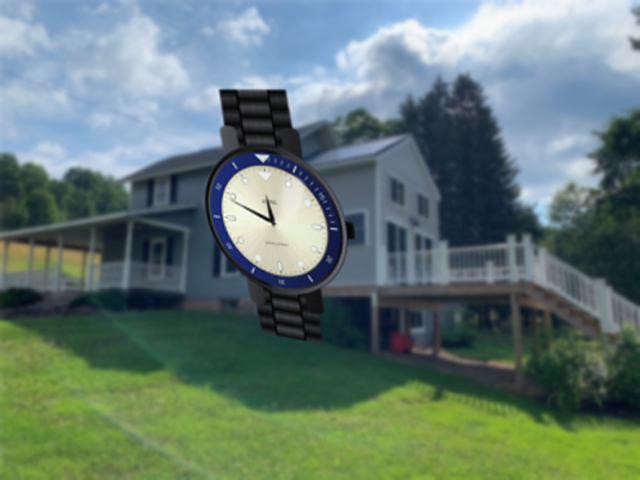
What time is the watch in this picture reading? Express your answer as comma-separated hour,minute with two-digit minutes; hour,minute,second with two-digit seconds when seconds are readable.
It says 11,49
